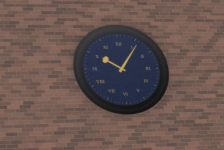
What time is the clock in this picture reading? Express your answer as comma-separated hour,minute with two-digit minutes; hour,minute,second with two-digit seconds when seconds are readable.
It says 10,06
